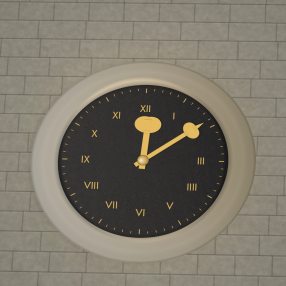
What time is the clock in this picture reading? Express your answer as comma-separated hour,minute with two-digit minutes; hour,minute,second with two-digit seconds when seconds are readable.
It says 12,09
